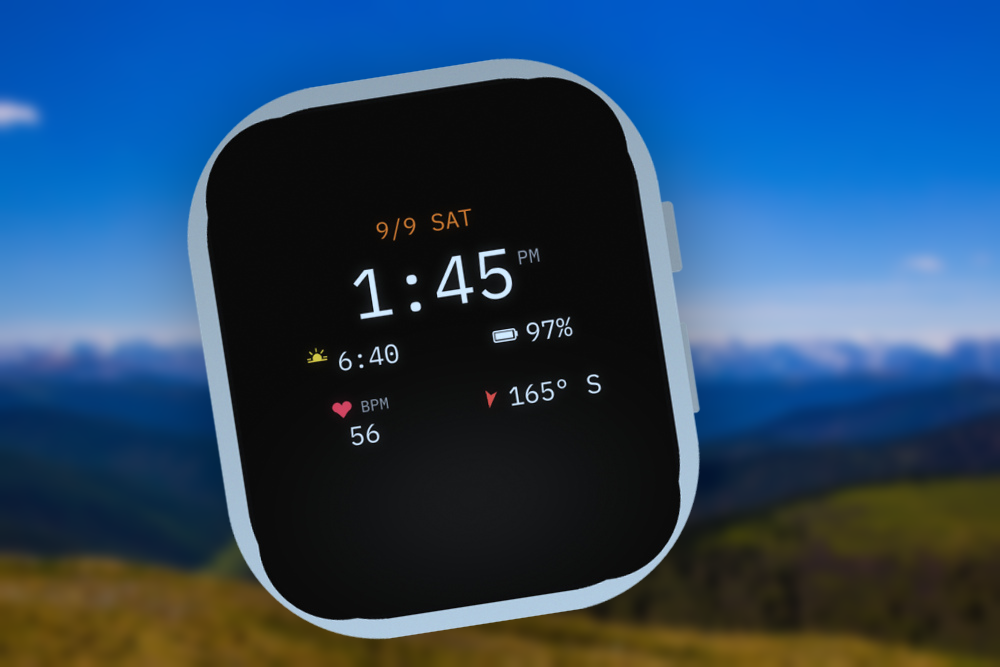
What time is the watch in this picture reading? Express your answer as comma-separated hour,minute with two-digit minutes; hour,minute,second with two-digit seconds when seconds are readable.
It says 1,45
